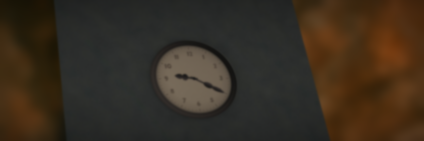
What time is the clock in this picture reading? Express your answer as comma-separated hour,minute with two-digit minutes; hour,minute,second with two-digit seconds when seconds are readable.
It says 9,20
